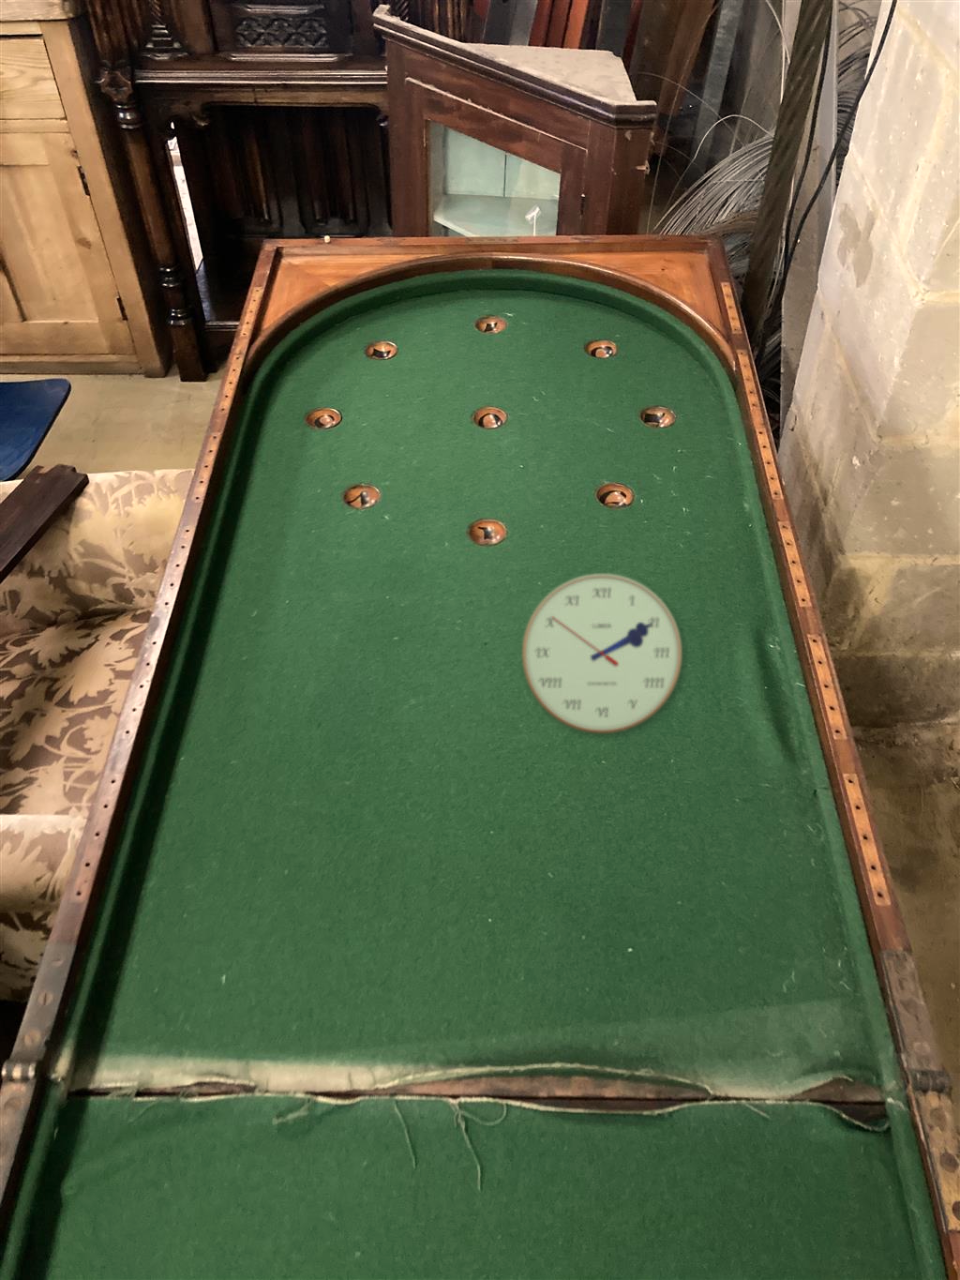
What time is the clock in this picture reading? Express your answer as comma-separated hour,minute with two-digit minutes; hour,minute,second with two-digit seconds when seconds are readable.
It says 2,09,51
